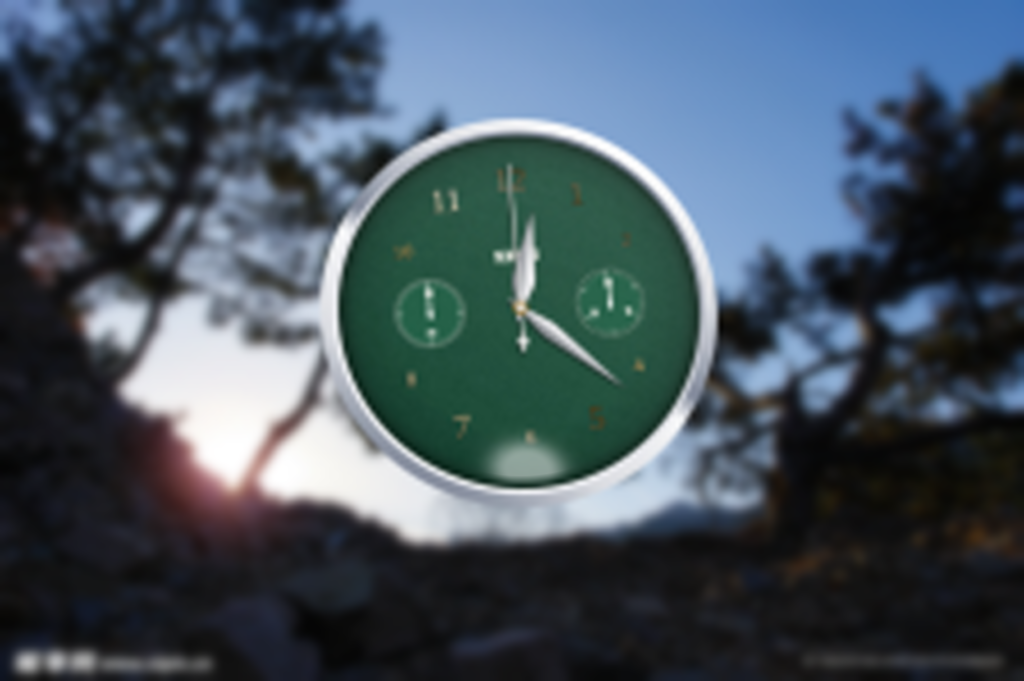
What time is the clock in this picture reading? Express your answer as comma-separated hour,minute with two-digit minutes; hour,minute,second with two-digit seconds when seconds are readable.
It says 12,22
